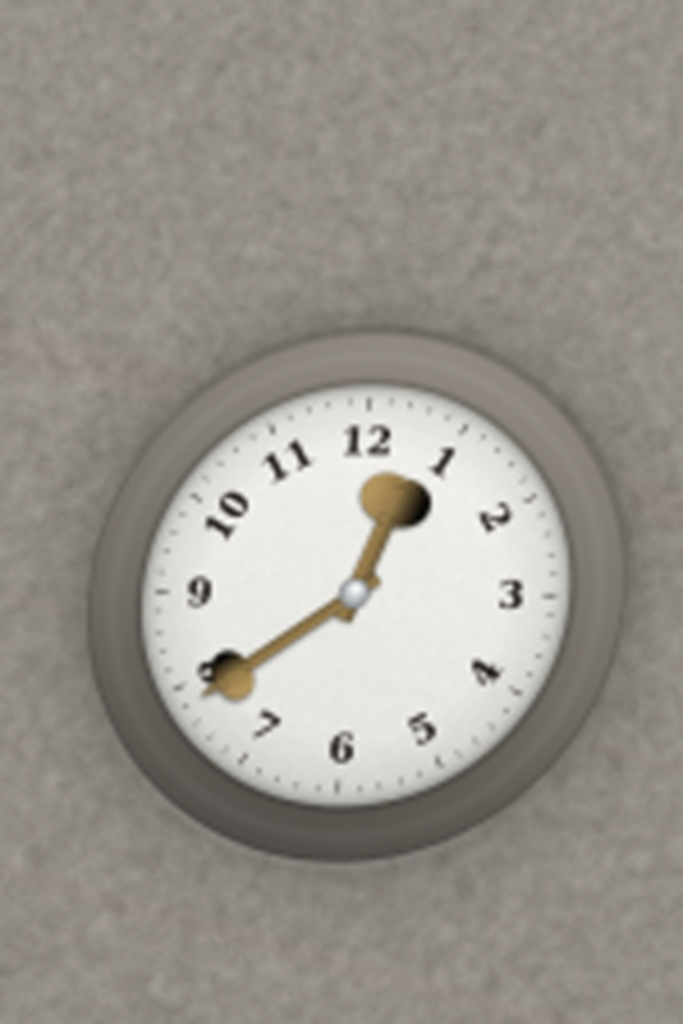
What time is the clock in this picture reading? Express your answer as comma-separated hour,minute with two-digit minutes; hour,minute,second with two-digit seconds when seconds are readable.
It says 12,39
